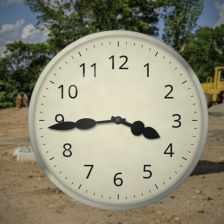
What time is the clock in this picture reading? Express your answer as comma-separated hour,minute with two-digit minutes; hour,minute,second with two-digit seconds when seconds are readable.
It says 3,44
